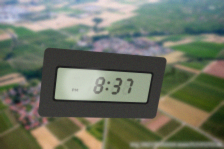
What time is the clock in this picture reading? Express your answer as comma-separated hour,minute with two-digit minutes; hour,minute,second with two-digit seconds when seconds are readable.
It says 8,37
